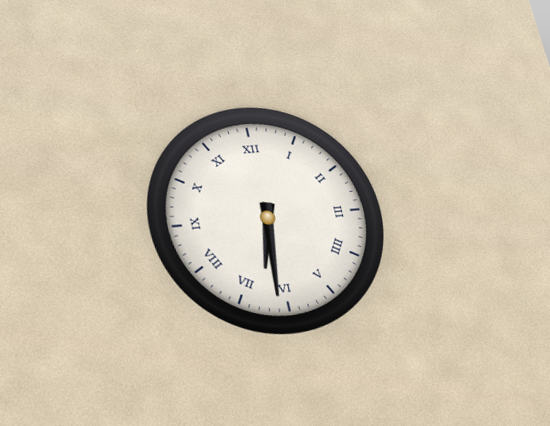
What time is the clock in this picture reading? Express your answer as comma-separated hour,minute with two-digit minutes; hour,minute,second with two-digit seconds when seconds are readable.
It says 6,31
